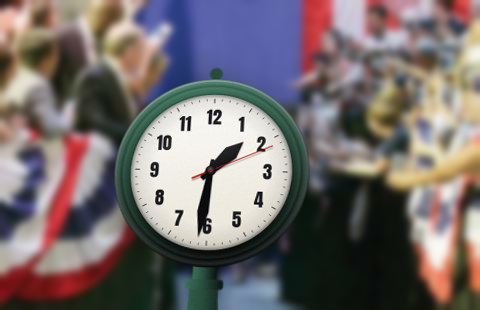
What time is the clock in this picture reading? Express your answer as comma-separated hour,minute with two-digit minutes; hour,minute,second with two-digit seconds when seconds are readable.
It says 1,31,11
